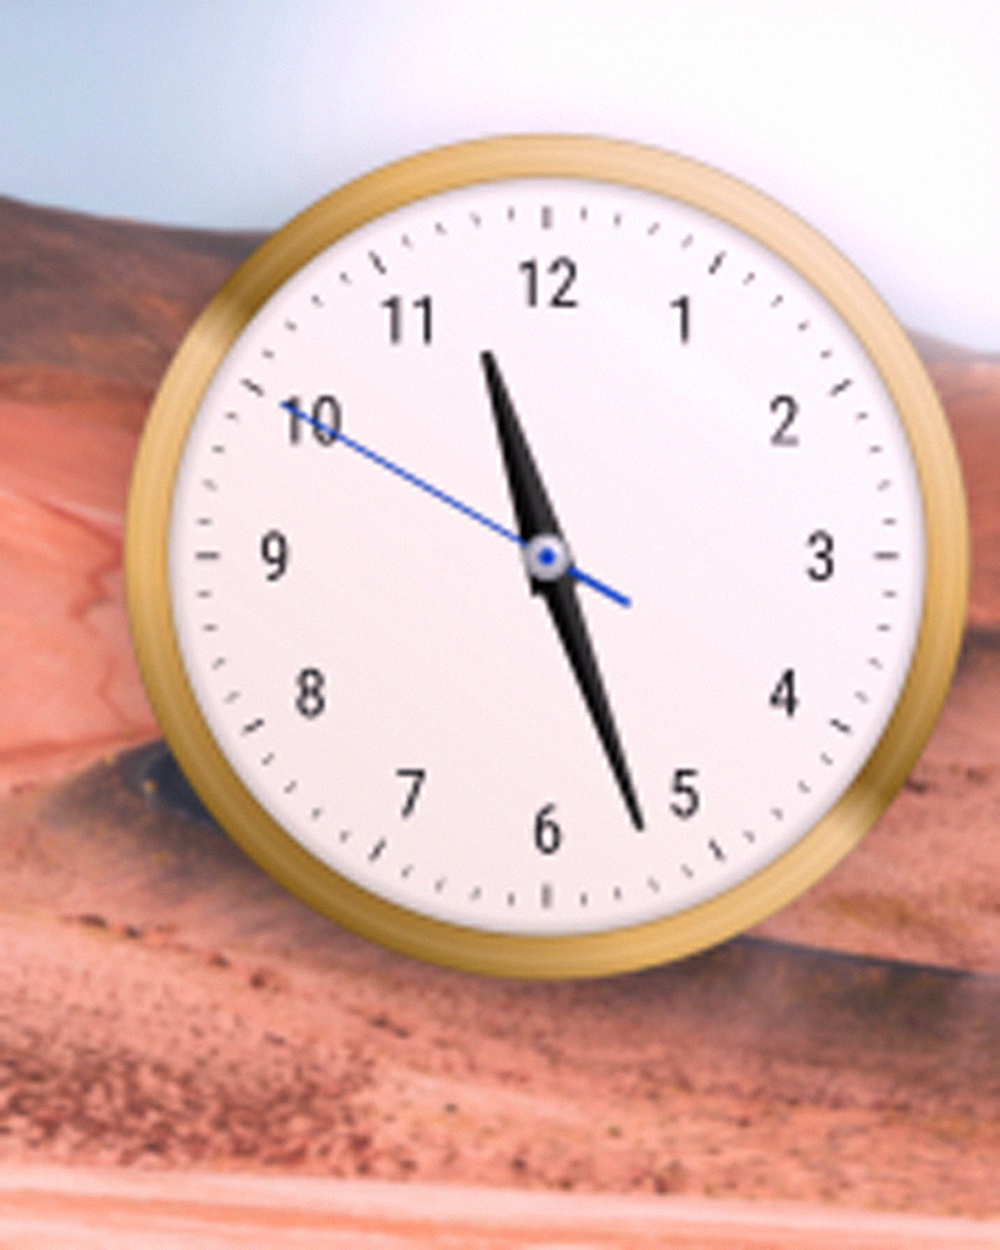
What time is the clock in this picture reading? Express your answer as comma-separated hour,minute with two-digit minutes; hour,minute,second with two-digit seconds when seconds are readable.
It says 11,26,50
